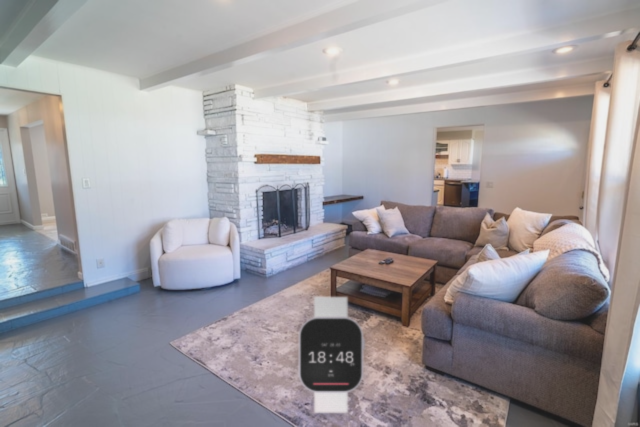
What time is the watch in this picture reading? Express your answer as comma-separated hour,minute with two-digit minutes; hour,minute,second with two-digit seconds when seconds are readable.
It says 18,48
